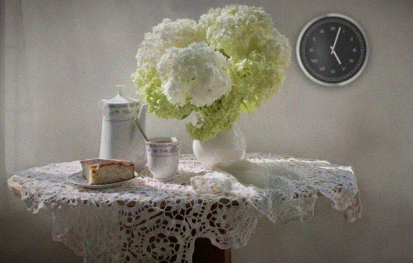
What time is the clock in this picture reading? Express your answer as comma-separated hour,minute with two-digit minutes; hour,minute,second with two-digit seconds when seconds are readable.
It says 5,03
